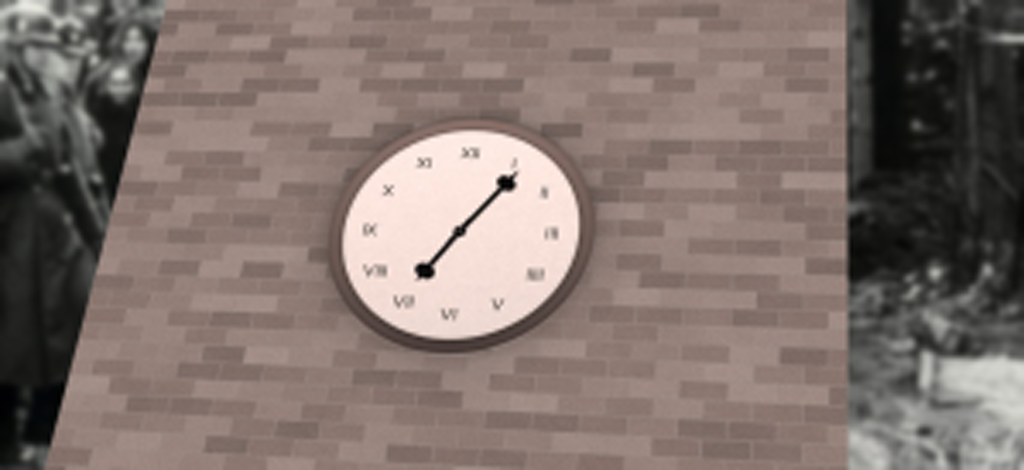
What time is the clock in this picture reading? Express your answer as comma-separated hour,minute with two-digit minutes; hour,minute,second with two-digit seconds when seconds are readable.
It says 7,06
